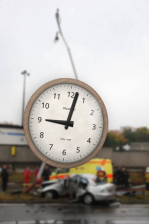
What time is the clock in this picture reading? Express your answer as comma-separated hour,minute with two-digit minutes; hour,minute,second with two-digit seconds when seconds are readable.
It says 9,02
